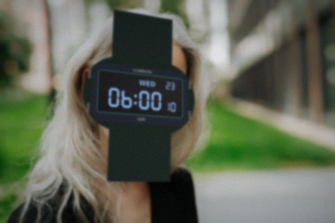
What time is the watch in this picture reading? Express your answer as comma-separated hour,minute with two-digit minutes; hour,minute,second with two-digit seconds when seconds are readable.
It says 6,00
